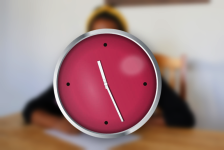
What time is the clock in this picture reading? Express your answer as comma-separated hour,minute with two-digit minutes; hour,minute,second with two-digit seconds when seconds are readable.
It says 11,26
